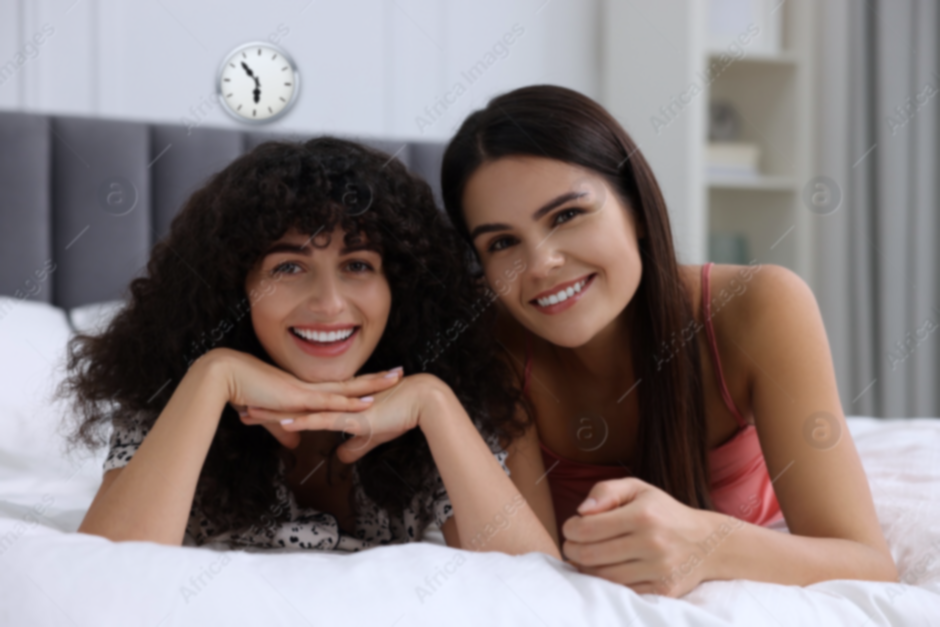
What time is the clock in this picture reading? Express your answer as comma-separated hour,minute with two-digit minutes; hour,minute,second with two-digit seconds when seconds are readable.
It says 5,53
